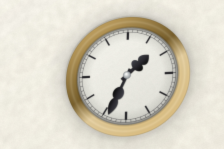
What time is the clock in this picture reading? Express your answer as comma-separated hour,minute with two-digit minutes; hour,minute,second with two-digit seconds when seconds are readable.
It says 1,34
